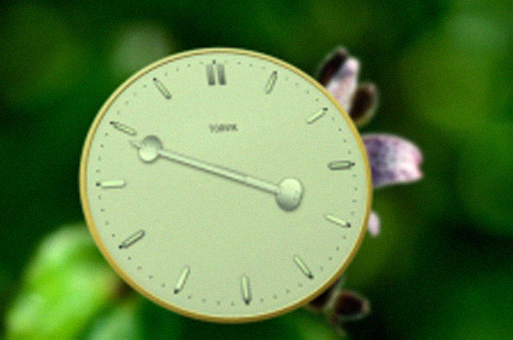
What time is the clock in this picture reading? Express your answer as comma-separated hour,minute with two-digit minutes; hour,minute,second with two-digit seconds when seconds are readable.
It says 3,49
